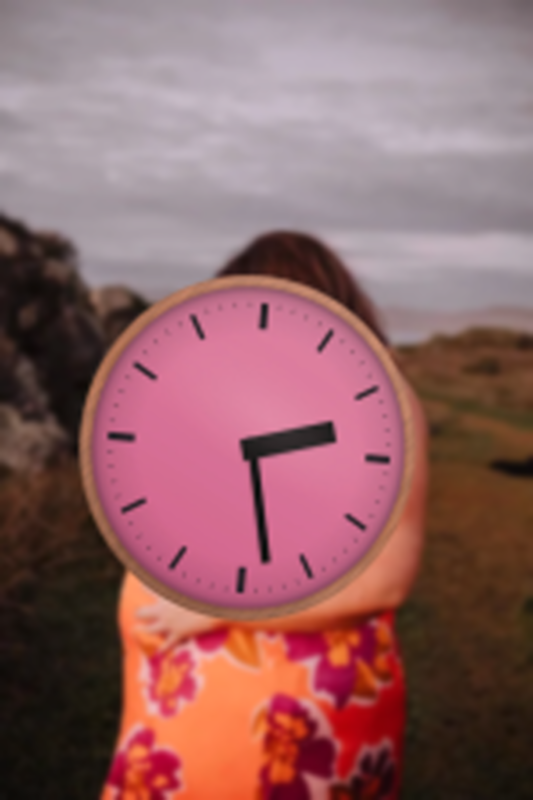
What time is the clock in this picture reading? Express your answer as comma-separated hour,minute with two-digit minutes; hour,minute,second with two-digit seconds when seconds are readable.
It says 2,28
